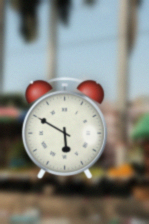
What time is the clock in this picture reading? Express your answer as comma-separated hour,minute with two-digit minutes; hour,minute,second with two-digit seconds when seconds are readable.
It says 5,50
